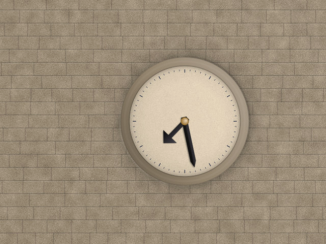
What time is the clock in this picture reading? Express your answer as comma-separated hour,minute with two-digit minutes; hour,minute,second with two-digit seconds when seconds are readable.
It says 7,28
